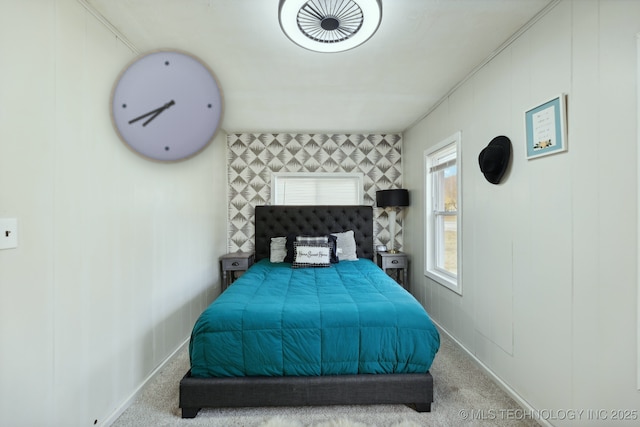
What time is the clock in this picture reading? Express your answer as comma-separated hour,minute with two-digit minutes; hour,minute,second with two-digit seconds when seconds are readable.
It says 7,41
